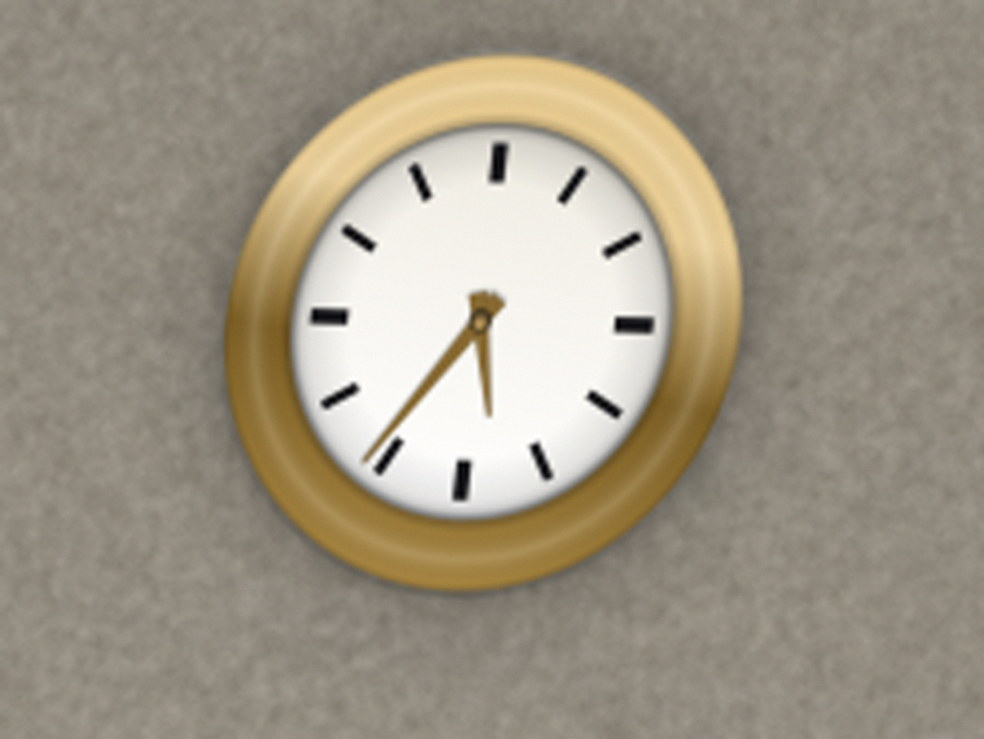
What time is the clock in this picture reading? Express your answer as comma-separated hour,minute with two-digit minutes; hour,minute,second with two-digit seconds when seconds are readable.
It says 5,36
